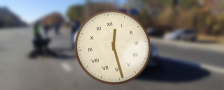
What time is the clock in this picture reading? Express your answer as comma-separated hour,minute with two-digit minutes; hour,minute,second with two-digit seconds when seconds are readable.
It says 12,29
